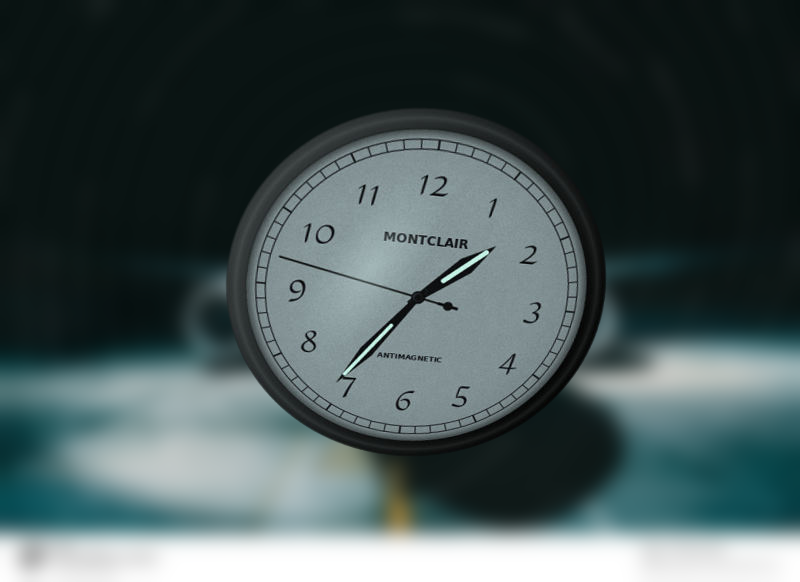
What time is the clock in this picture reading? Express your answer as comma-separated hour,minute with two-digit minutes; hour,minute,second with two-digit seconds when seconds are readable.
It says 1,35,47
